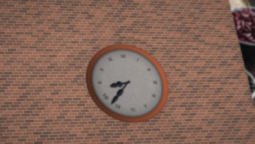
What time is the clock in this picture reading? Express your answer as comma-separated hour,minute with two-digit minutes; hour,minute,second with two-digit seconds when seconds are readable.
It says 8,37
